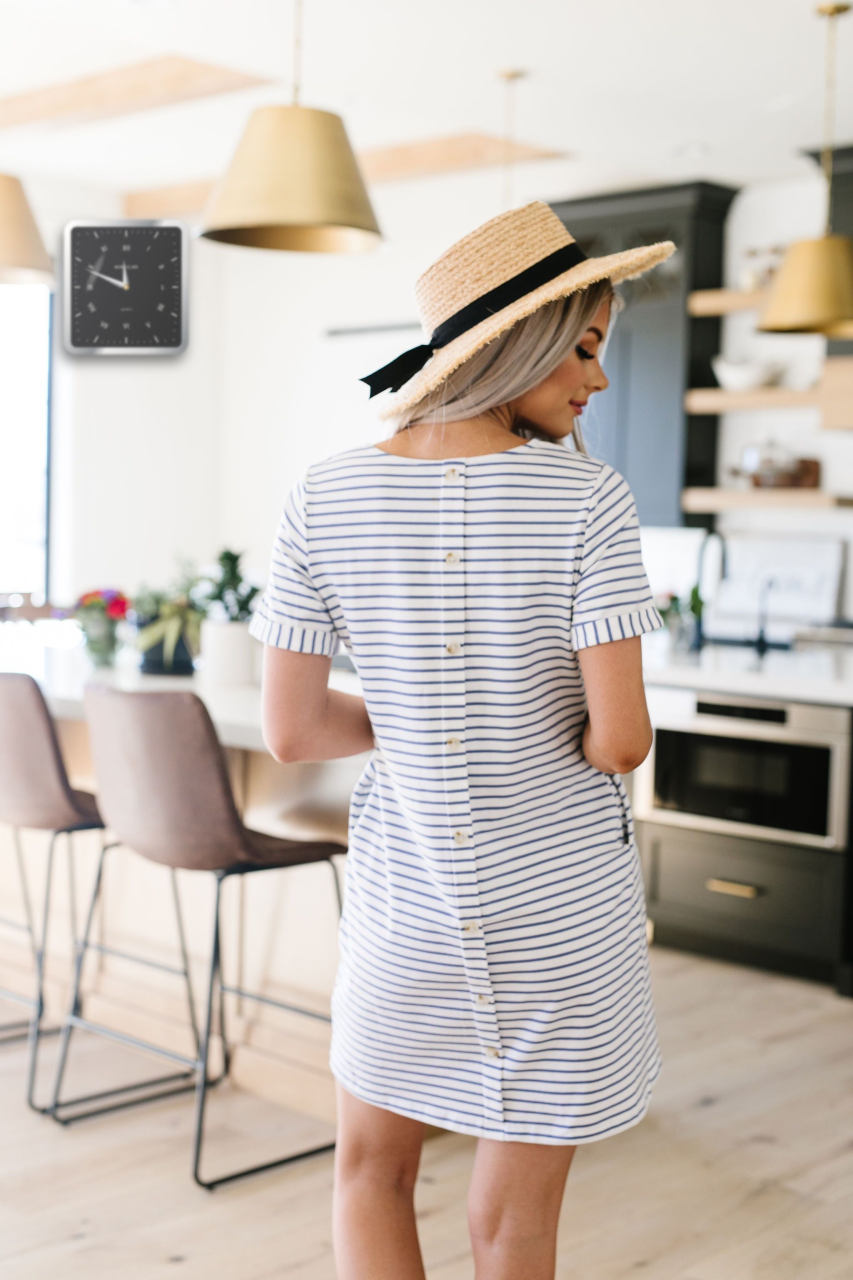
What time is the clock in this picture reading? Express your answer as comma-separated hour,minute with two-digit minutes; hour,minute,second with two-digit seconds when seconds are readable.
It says 11,49
